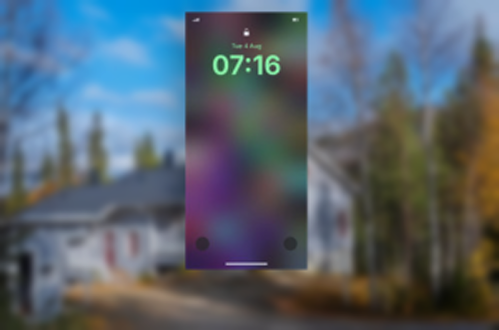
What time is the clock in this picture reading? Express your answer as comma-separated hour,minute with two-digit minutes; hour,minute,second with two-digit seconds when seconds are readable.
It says 7,16
